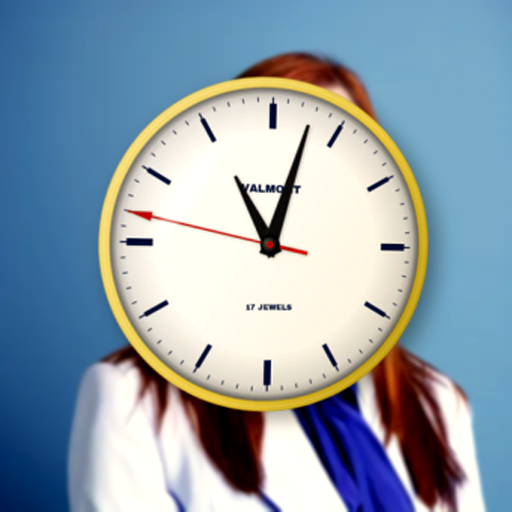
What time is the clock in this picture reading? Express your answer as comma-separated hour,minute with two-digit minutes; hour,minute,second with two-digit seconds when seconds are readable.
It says 11,02,47
